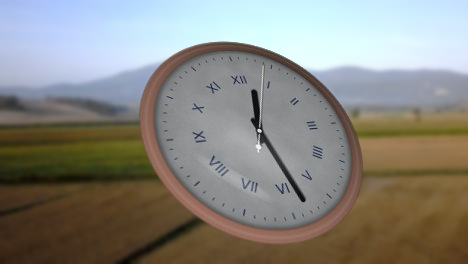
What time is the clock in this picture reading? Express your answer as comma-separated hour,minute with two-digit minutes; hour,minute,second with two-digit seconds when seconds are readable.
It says 12,28,04
